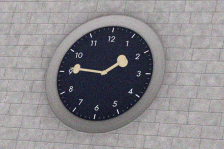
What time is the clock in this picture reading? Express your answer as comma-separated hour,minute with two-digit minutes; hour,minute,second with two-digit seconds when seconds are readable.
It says 1,46
